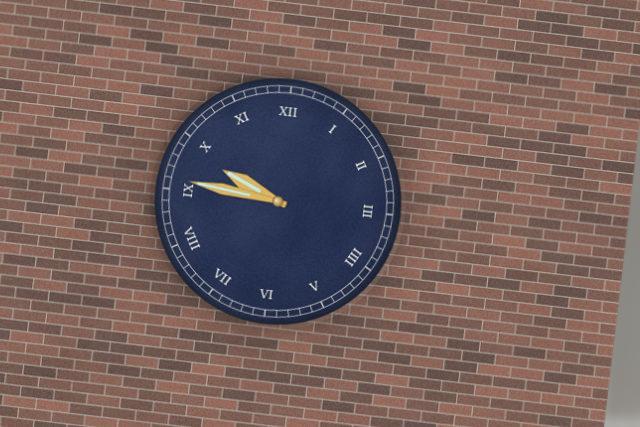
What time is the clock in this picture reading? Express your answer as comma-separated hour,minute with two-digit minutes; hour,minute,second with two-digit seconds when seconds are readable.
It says 9,46
